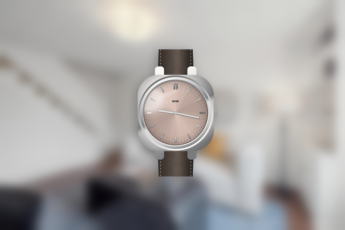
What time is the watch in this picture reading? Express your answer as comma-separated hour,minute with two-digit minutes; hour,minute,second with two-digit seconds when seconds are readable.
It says 9,17
